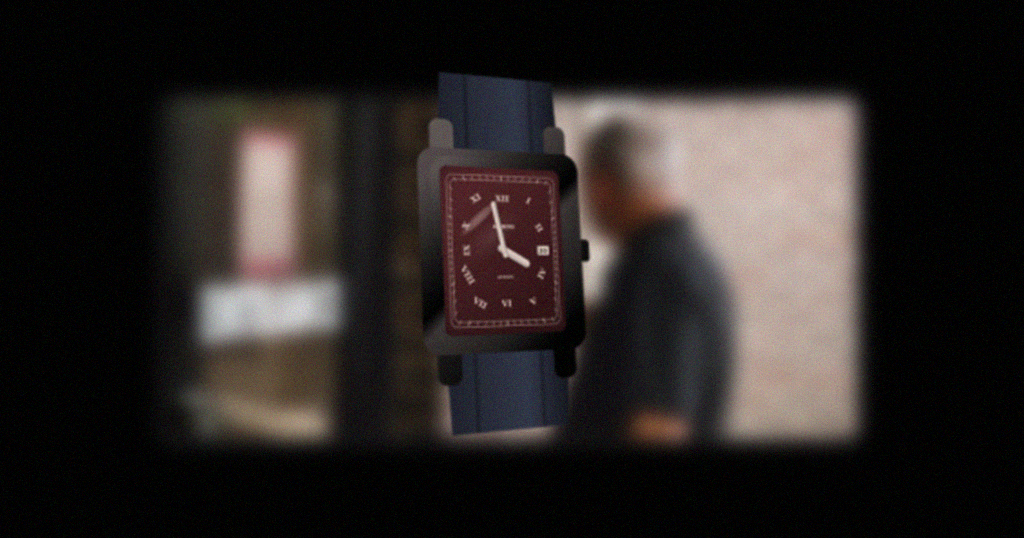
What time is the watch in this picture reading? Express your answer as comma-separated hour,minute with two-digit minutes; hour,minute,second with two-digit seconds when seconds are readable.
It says 3,58
